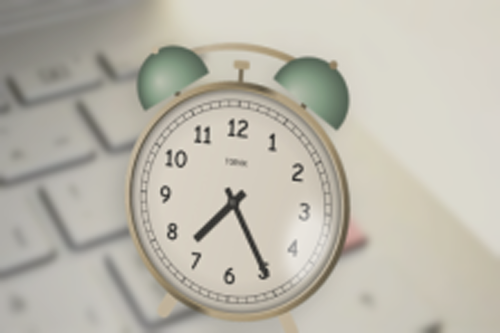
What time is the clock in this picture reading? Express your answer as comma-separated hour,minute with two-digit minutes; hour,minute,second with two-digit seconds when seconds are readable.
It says 7,25
